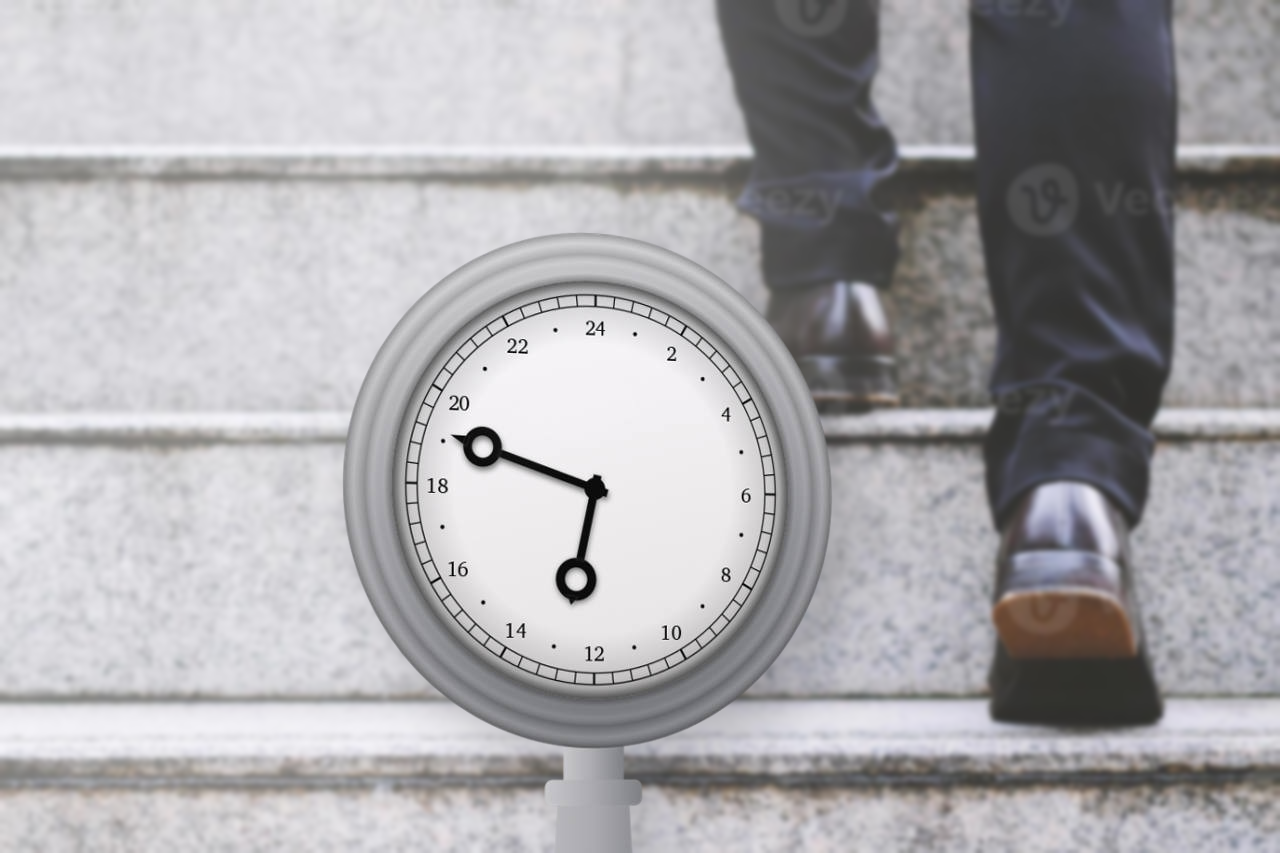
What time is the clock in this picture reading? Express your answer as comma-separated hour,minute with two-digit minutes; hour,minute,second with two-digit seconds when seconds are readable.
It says 12,48
